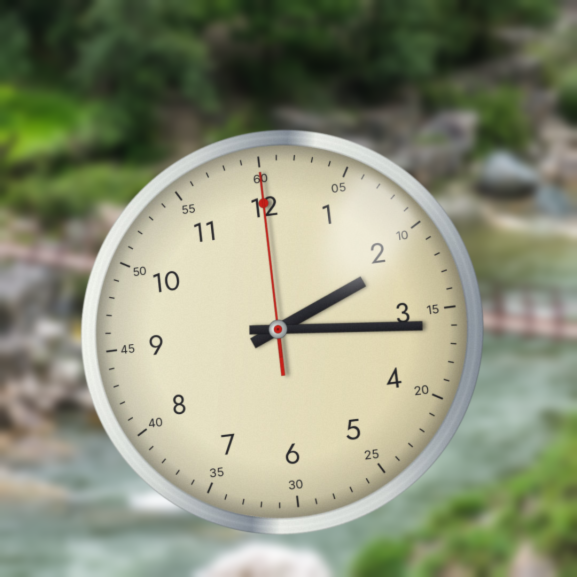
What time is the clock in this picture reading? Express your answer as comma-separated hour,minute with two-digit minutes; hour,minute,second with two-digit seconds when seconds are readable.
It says 2,16,00
